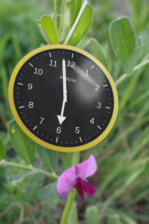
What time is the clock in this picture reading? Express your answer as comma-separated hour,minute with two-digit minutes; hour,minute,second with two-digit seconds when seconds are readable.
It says 5,58
